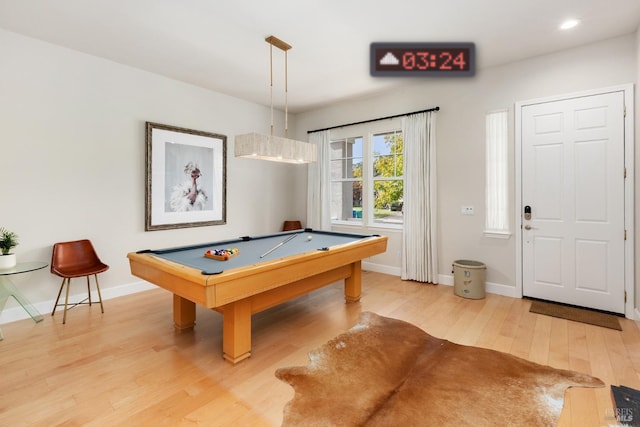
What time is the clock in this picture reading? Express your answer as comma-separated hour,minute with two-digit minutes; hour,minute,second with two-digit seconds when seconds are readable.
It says 3,24
